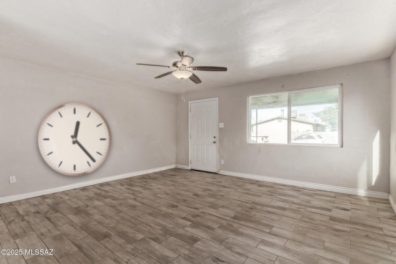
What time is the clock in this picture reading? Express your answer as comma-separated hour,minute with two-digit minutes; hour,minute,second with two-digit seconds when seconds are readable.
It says 12,23
